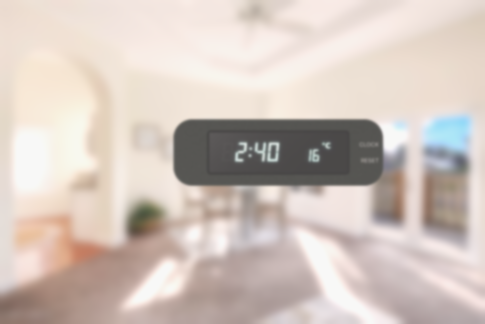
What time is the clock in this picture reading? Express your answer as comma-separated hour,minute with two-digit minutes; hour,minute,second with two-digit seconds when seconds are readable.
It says 2,40
